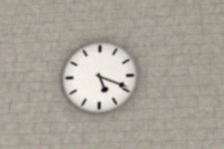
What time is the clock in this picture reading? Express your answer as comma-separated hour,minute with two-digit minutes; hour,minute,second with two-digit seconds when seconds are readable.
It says 5,19
